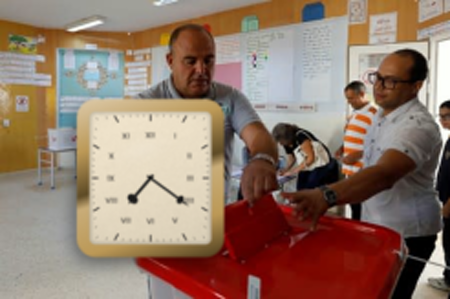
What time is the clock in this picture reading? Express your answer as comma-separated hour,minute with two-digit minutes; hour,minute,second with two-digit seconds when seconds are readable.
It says 7,21
